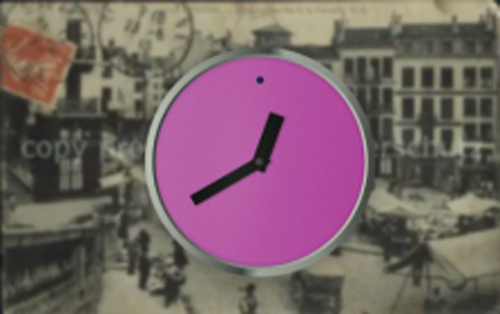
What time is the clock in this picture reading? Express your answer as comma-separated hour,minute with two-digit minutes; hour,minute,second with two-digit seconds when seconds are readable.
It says 12,40
